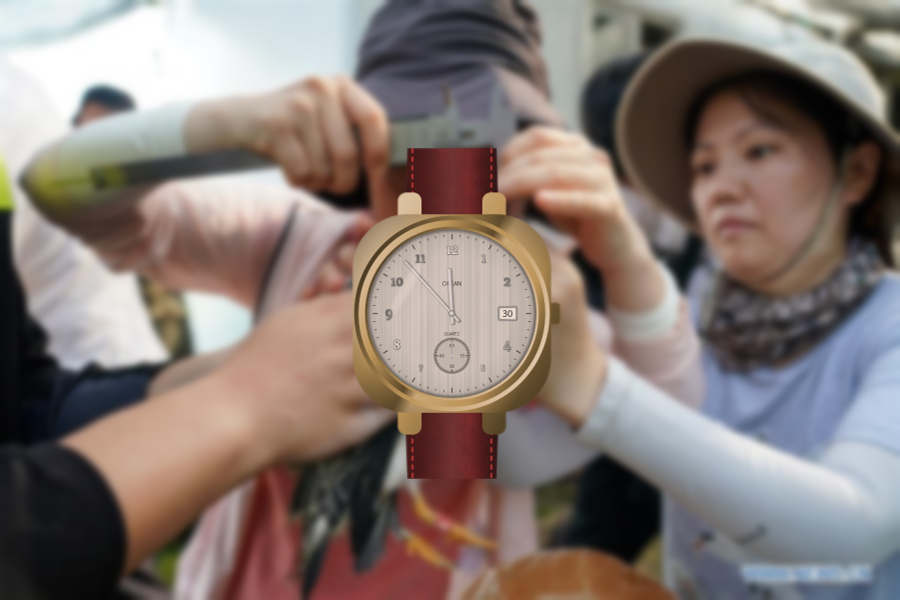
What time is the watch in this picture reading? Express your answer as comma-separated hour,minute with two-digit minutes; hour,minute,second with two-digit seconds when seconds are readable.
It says 11,53
